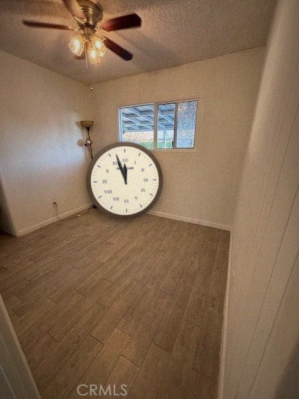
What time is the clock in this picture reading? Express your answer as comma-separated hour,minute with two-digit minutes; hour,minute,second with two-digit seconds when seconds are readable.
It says 11,57
